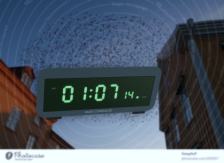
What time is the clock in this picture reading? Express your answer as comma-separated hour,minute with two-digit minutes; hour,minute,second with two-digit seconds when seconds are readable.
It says 1,07,14
